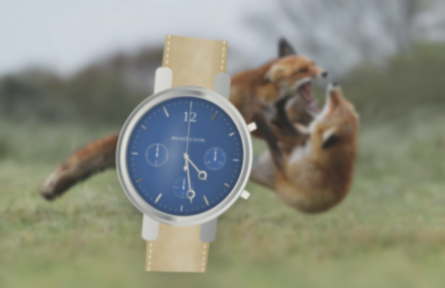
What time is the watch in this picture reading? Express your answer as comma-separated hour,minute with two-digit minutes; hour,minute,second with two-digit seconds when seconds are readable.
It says 4,28
